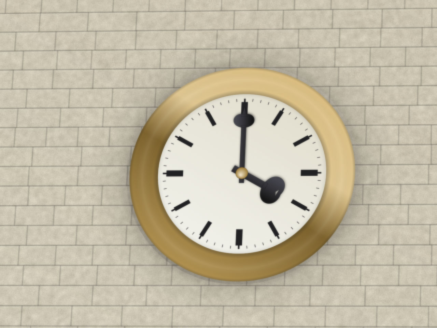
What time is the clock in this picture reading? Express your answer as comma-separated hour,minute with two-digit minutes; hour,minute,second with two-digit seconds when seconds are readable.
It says 4,00
